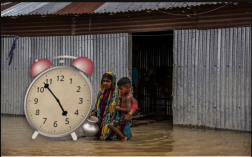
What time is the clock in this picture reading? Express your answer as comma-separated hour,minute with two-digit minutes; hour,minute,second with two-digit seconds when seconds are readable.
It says 4,53
